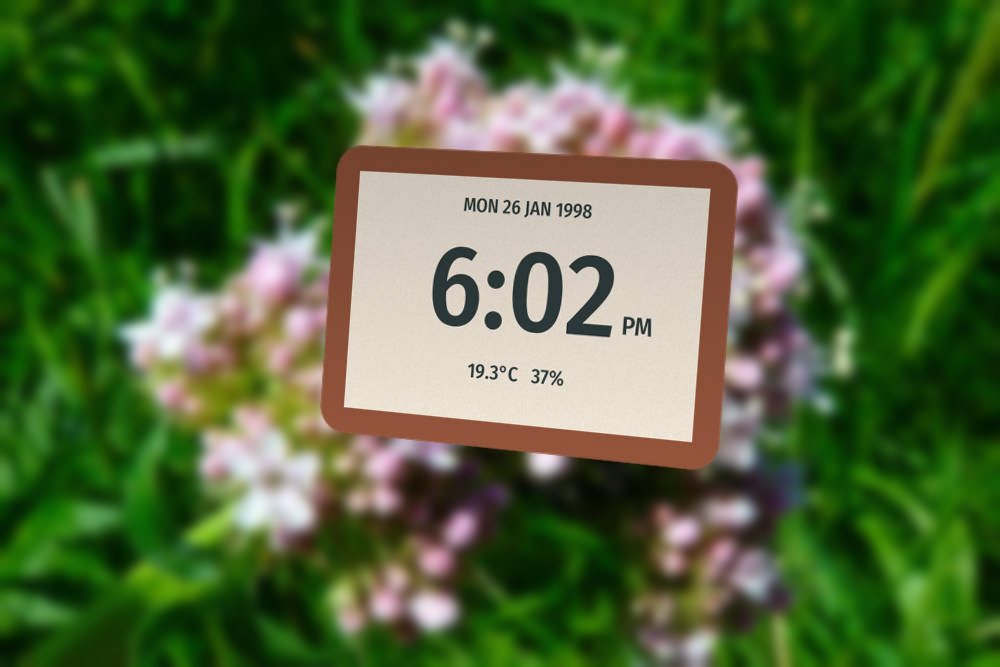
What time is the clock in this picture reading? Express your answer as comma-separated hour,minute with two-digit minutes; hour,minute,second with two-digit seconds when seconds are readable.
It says 6,02
